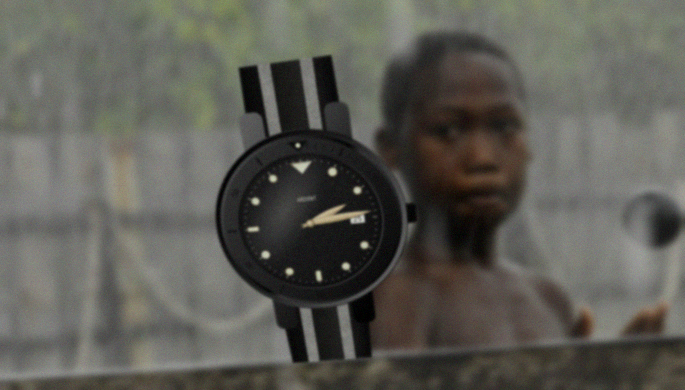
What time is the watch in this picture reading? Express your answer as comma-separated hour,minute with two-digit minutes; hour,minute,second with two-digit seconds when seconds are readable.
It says 2,14
